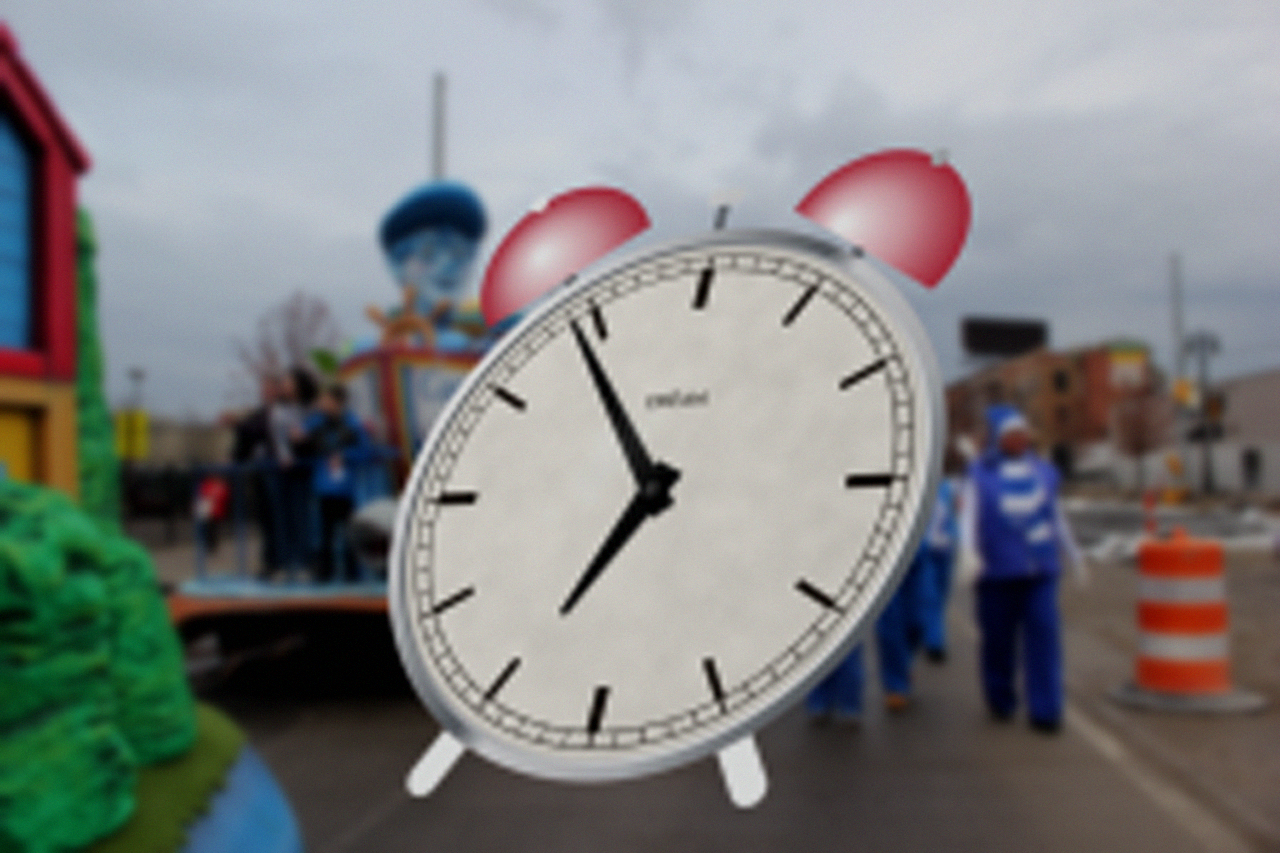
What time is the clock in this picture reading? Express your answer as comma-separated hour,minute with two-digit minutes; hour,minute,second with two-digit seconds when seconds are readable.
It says 6,54
